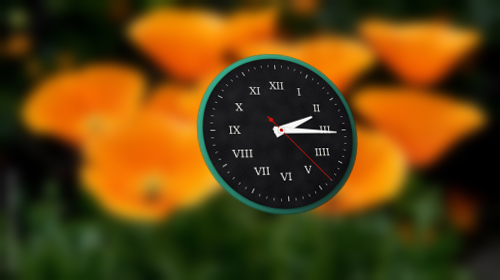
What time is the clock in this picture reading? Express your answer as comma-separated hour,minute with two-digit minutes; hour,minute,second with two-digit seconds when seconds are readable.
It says 2,15,23
